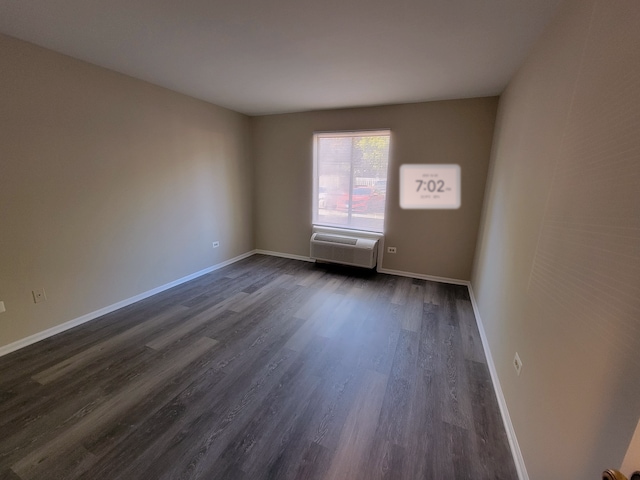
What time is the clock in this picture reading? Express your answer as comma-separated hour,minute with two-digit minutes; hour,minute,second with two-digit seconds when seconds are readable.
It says 7,02
